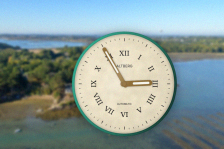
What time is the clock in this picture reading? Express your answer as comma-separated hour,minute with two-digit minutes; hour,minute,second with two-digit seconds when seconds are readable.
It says 2,55
